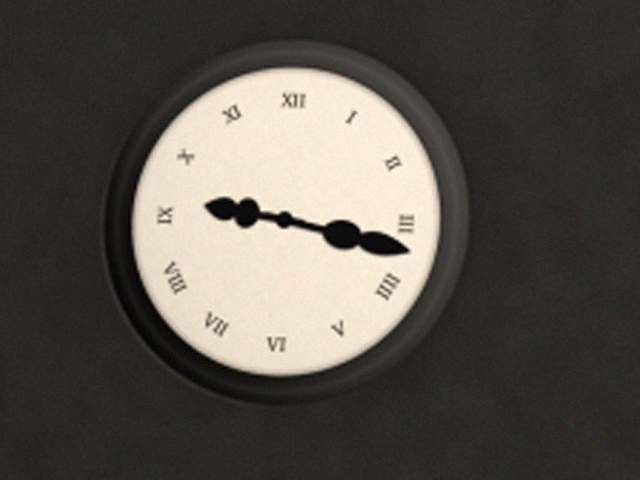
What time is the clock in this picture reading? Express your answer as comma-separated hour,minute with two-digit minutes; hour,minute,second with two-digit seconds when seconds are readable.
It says 9,17
